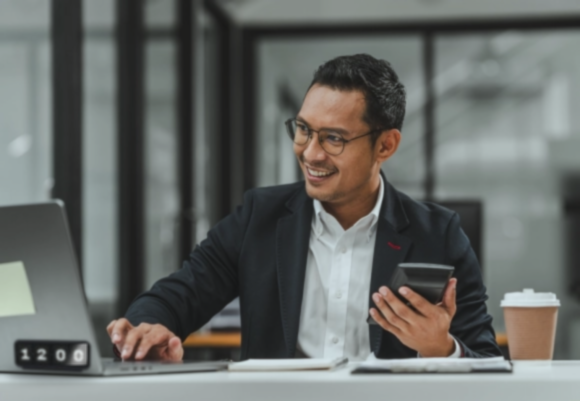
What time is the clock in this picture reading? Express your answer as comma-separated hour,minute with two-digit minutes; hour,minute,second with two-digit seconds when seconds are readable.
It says 12,00
